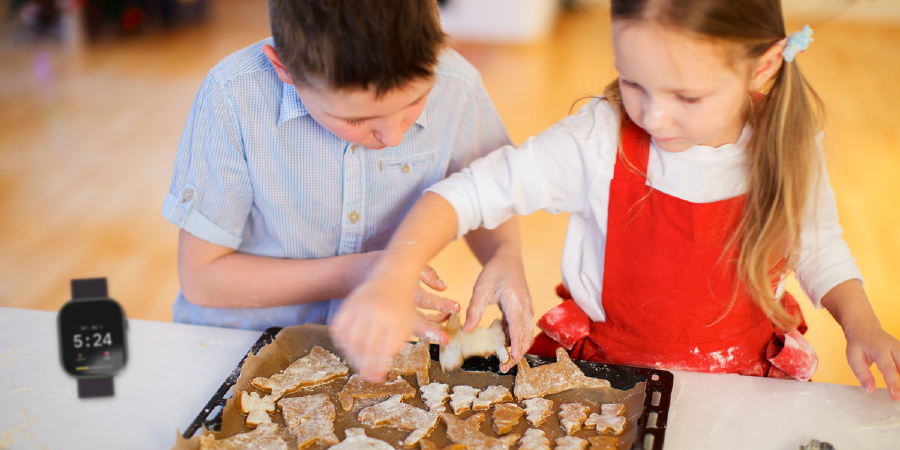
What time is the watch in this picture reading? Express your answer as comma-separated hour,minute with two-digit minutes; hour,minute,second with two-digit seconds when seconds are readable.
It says 5,24
